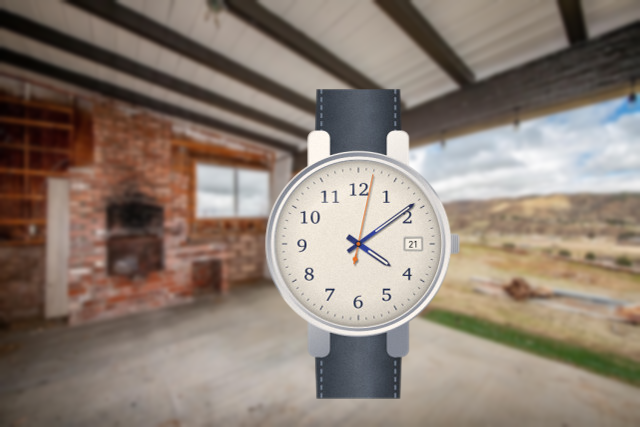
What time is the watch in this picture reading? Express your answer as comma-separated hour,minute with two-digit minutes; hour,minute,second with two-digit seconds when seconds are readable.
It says 4,09,02
